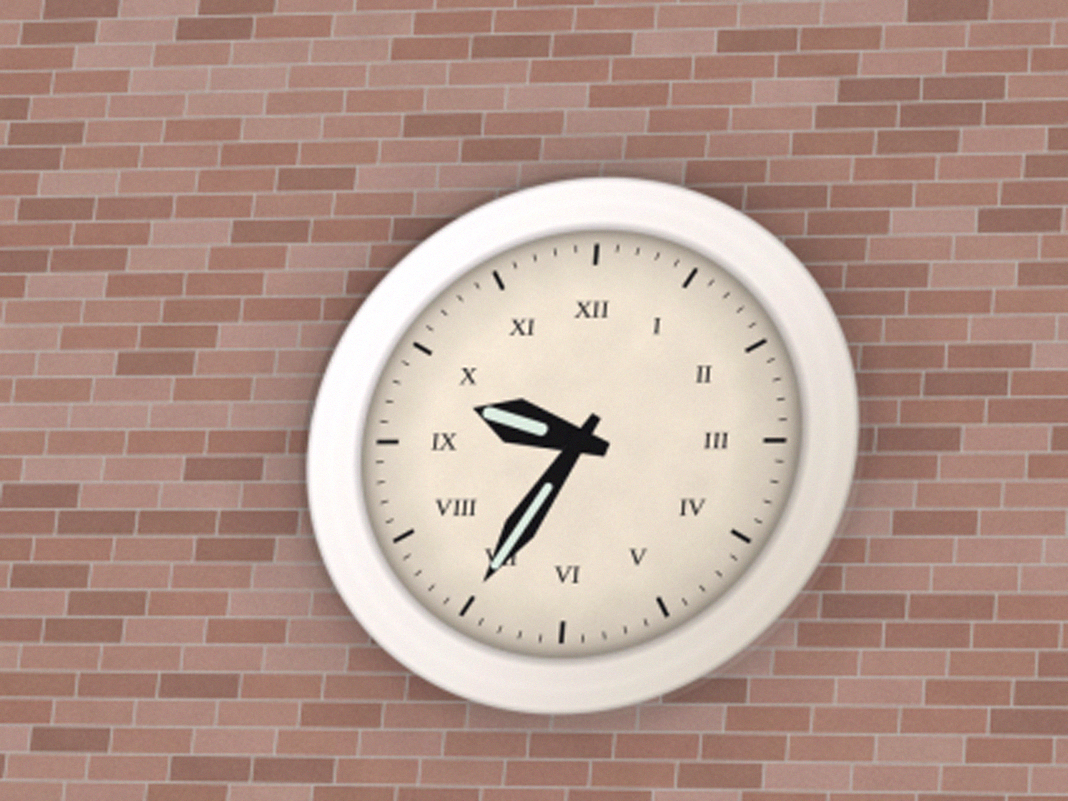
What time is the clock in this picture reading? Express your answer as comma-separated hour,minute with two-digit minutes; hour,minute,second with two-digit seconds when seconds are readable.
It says 9,35
